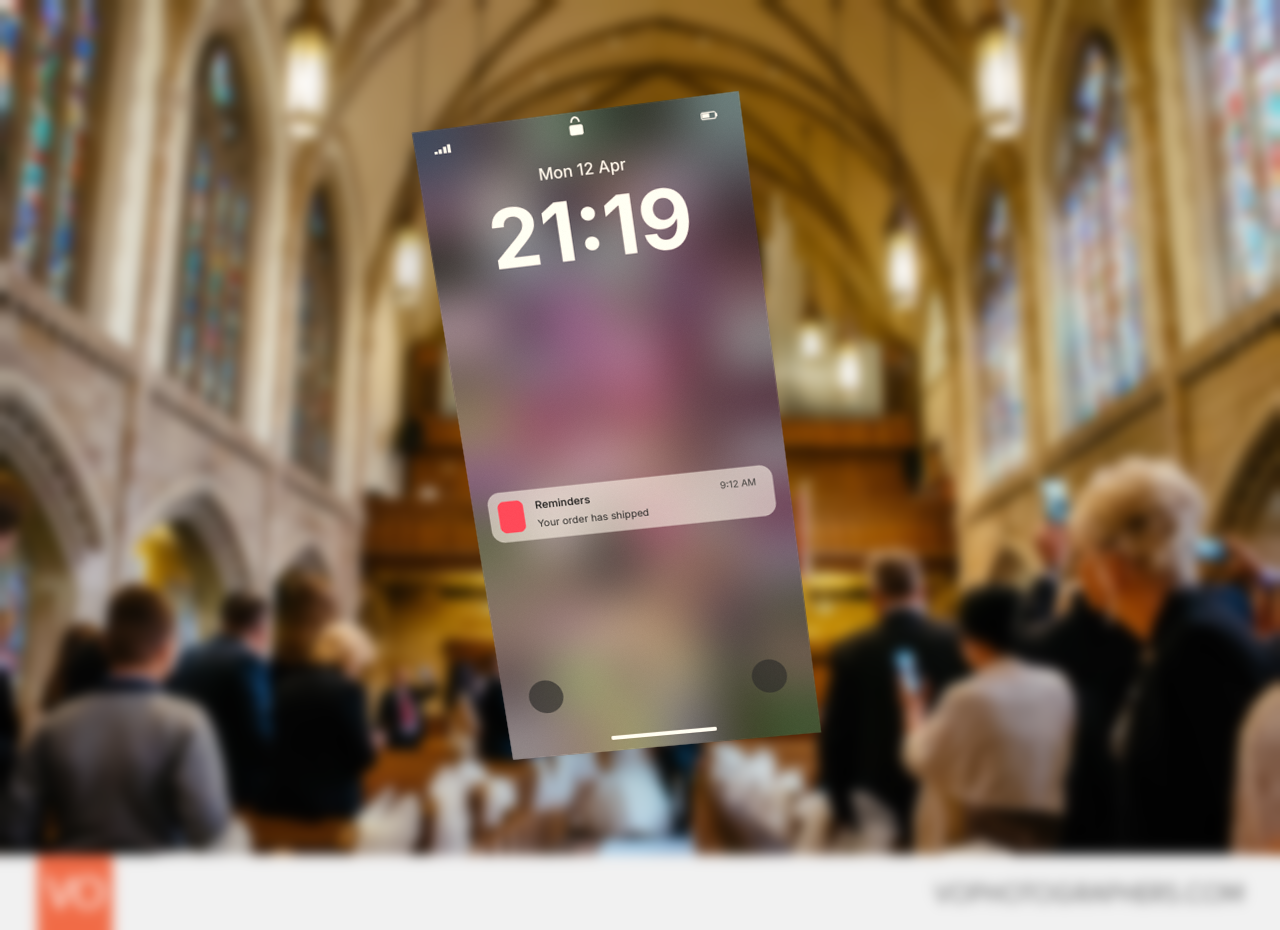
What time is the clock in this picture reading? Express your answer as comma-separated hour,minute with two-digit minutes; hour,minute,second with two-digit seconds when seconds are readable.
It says 21,19
